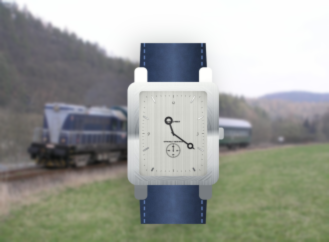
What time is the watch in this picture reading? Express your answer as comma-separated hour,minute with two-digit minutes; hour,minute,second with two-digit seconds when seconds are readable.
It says 11,21
